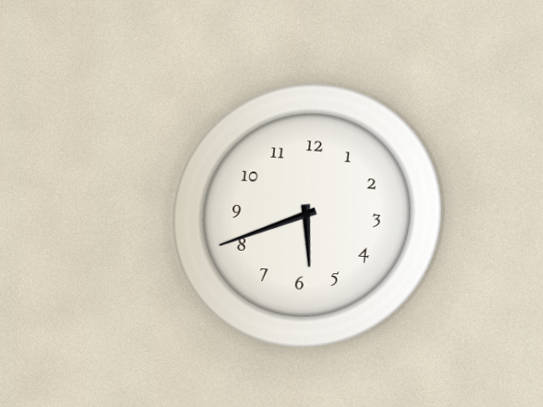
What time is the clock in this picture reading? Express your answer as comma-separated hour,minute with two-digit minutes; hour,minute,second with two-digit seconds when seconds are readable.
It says 5,41
